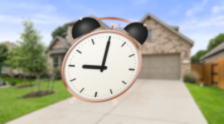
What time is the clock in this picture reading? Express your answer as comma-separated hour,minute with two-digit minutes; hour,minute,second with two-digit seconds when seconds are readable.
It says 9,00
